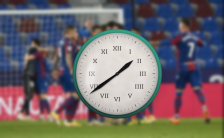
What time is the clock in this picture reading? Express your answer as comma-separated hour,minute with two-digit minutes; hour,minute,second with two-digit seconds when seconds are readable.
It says 1,39
